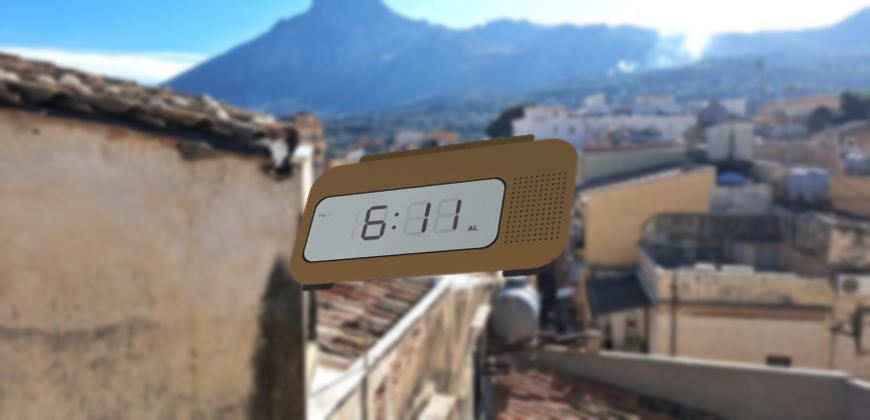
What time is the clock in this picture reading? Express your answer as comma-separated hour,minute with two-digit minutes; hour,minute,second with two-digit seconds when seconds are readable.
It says 6,11
